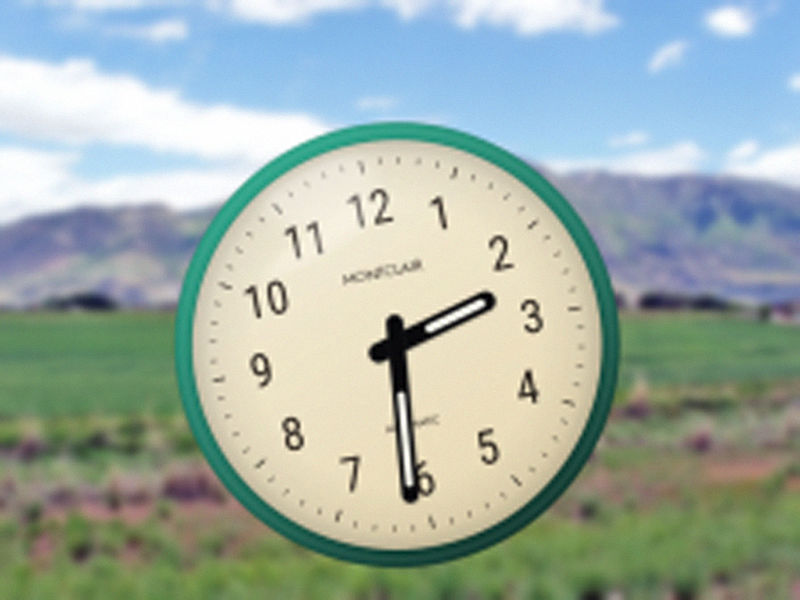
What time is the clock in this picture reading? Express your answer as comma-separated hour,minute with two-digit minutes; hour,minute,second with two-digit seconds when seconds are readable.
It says 2,31
